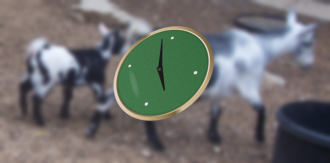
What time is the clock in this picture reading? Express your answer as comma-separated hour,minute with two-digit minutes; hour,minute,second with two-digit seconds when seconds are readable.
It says 4,57
